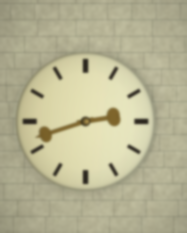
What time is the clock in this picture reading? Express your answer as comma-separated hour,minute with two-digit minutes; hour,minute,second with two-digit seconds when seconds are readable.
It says 2,42
